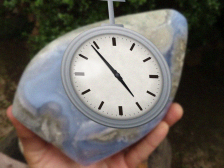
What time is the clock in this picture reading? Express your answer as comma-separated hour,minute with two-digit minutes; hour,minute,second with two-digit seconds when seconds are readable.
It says 4,54
